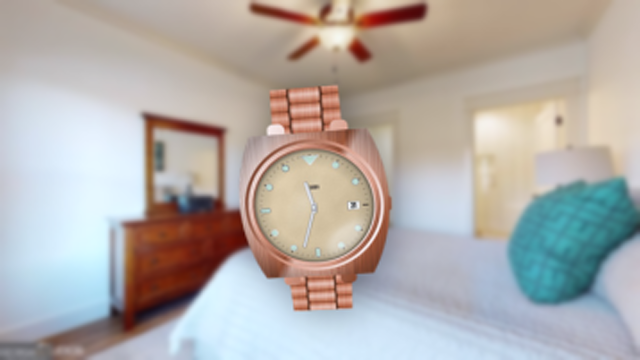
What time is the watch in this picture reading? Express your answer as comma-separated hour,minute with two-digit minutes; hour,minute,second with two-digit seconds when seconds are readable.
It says 11,33
